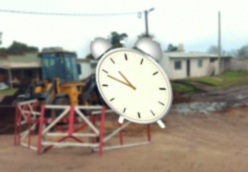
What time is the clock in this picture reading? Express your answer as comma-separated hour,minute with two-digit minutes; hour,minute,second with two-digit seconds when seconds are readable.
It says 10,49
